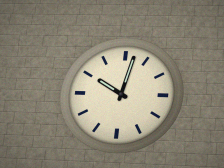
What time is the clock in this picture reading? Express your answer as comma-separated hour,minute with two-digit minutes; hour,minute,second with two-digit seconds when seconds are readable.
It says 10,02
